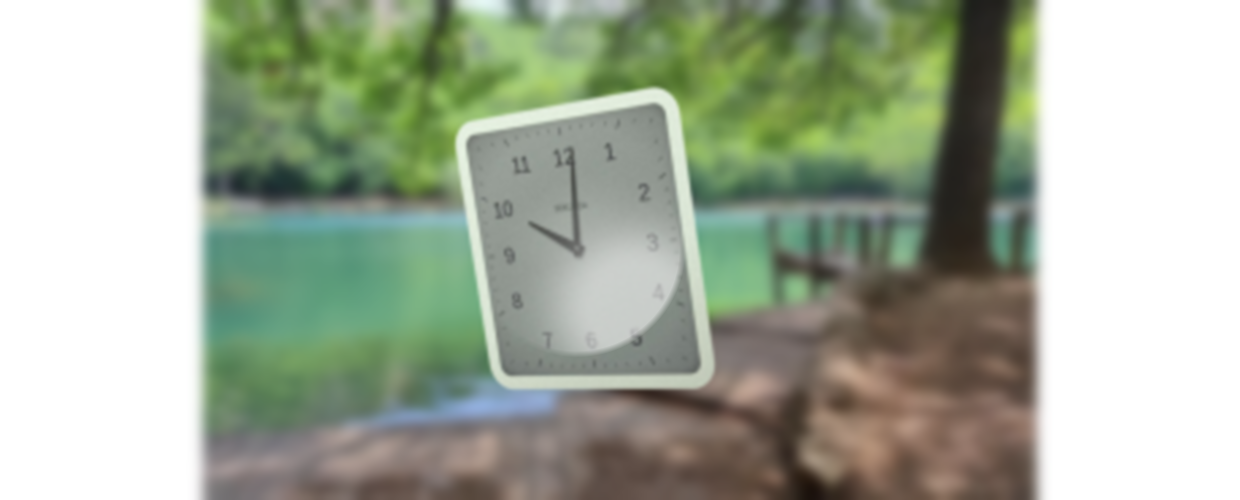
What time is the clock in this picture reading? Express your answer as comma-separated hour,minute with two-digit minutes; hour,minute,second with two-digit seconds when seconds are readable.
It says 10,01
